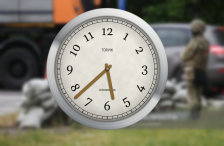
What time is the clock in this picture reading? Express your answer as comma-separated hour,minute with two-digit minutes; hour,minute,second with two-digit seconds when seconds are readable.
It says 5,38
